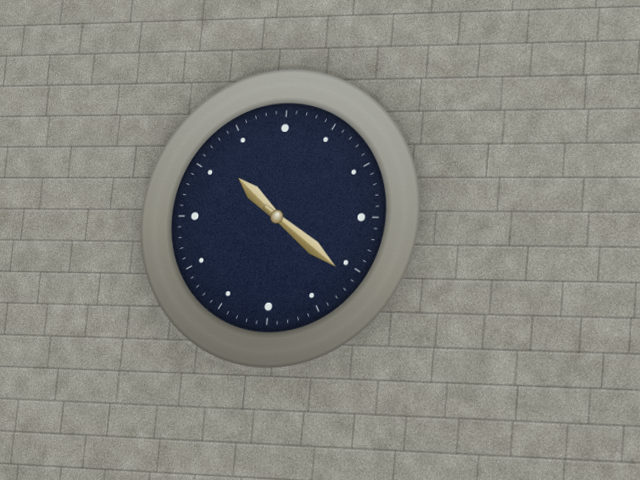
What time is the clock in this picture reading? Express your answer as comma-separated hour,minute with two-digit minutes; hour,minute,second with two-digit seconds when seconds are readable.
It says 10,21
